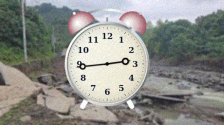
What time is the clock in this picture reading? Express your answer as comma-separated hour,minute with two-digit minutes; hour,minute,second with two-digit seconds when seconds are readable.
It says 2,44
